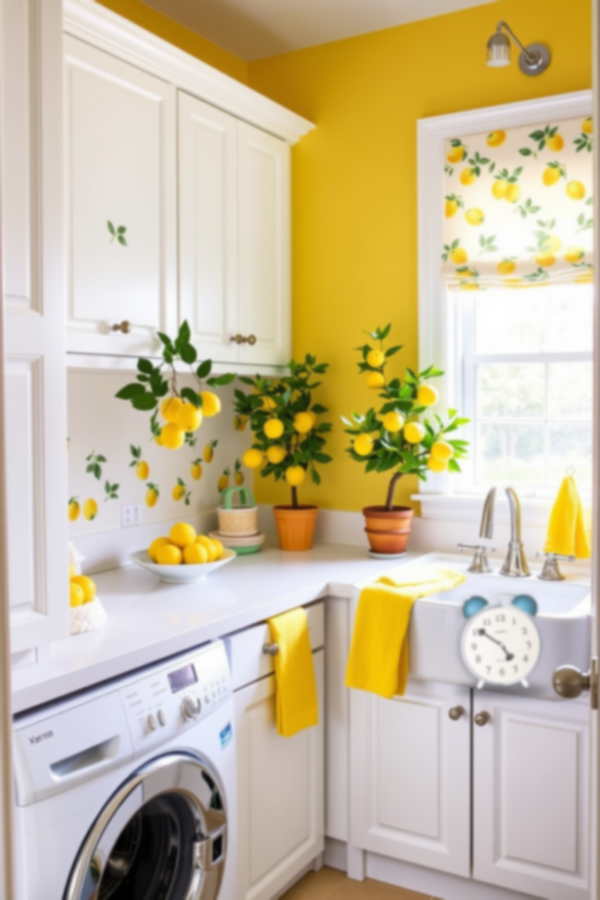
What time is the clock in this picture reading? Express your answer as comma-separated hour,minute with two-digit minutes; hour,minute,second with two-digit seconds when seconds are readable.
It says 4,51
